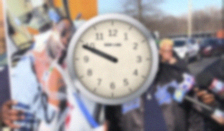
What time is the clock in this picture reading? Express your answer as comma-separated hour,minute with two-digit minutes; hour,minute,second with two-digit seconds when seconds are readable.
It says 9,49
